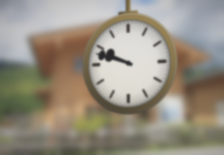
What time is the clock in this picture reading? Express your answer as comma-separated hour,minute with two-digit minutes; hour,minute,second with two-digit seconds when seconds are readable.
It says 9,48
